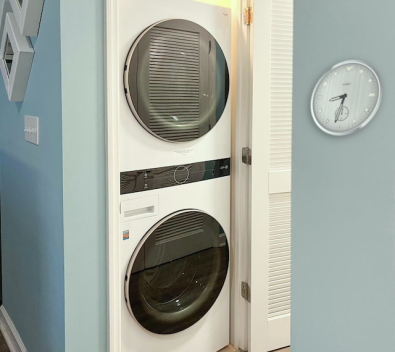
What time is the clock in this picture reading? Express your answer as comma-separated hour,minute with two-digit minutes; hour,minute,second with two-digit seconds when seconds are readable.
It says 8,32
